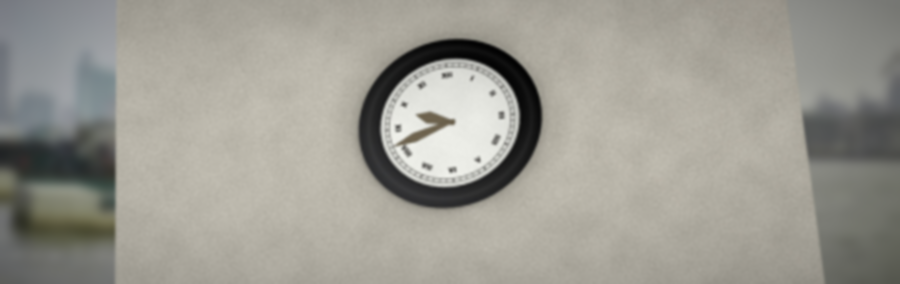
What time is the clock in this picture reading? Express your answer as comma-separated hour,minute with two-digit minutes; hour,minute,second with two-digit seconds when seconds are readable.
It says 9,42
